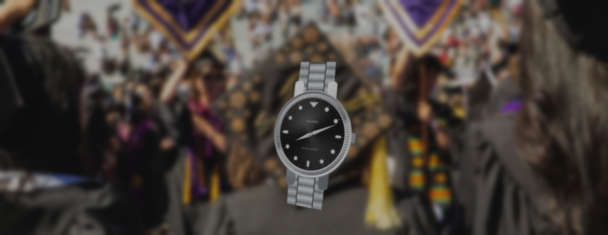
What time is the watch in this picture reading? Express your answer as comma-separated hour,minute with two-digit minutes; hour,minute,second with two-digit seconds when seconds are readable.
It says 8,11
